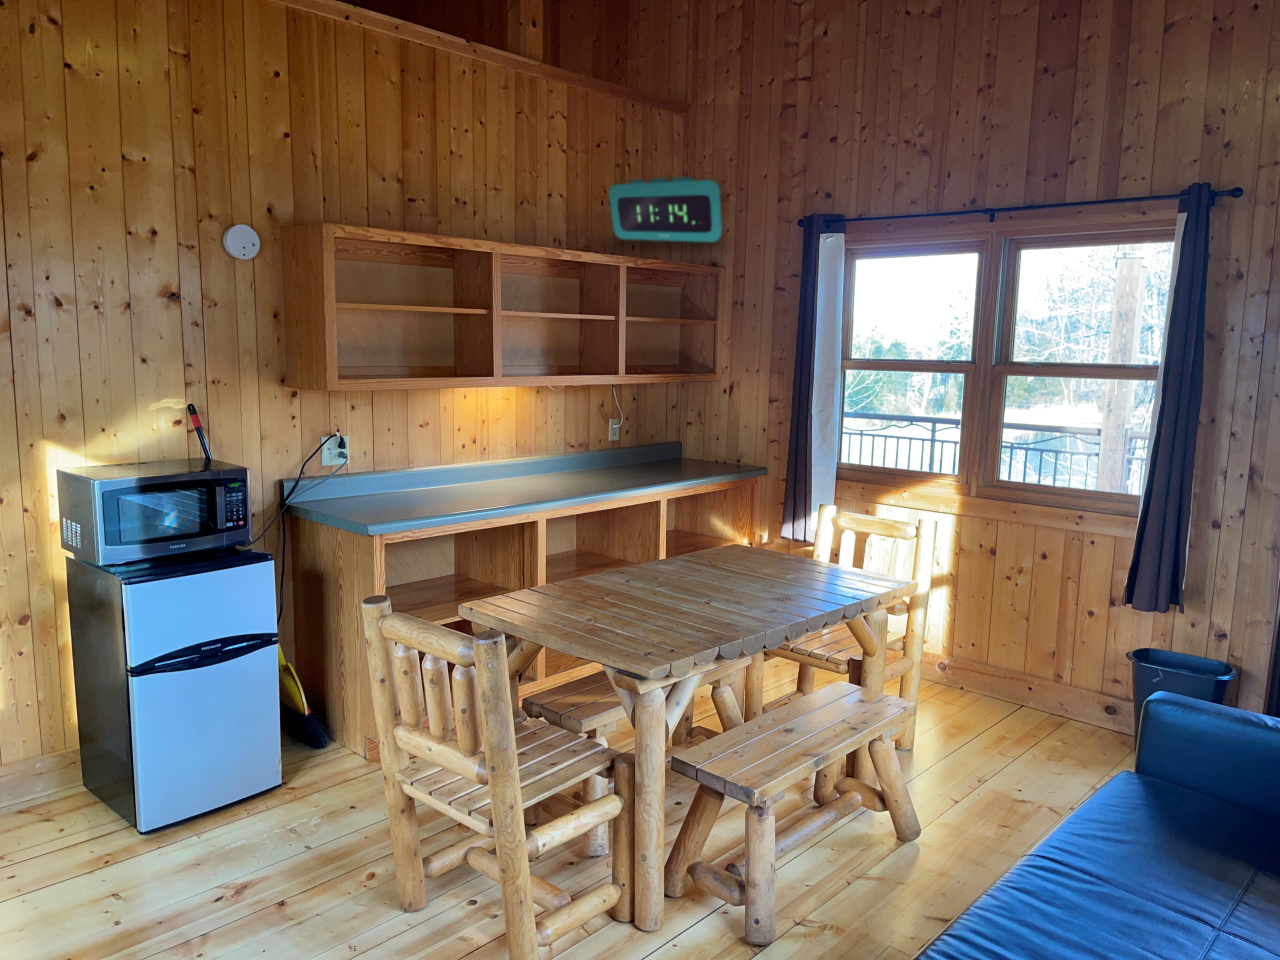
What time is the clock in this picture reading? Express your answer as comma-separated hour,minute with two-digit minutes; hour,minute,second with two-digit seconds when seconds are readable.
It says 11,14
